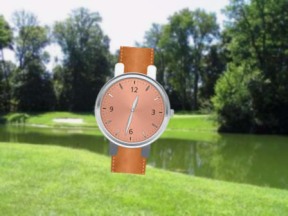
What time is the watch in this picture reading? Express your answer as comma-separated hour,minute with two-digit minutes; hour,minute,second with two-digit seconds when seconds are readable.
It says 12,32
